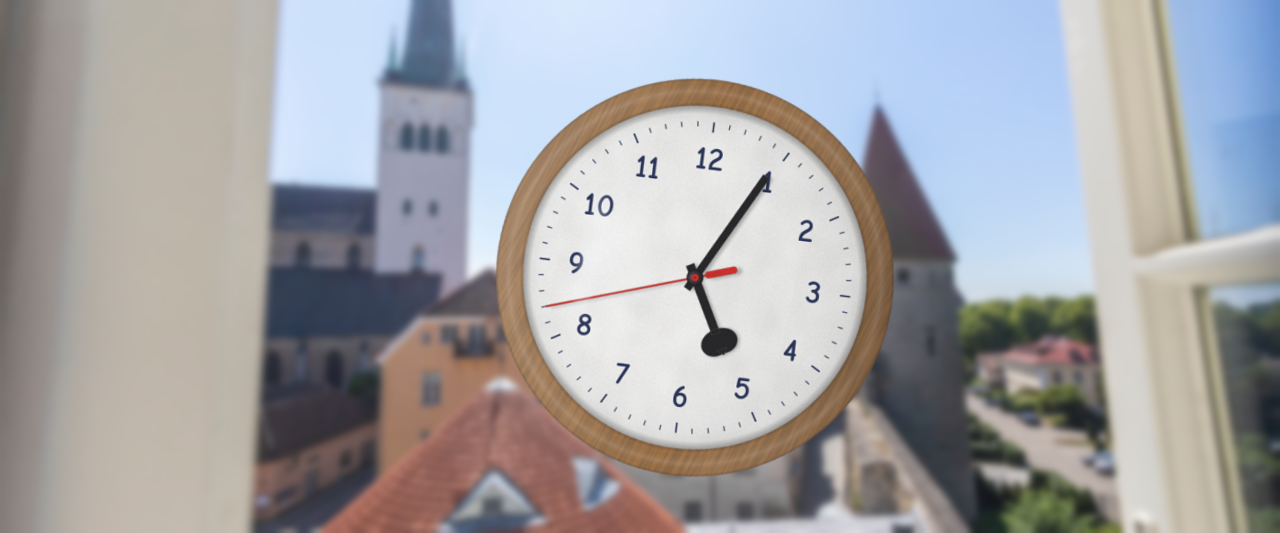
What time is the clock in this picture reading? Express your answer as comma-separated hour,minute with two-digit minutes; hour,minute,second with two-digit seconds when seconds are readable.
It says 5,04,42
